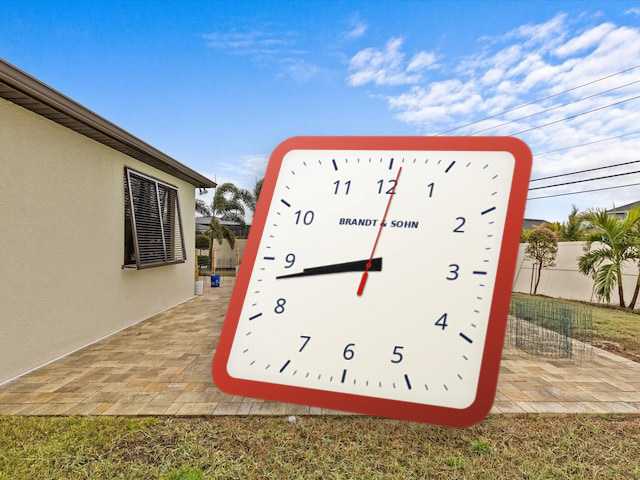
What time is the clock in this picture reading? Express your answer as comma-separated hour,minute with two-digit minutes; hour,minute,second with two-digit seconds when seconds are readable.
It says 8,43,01
